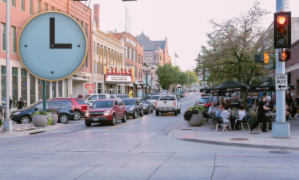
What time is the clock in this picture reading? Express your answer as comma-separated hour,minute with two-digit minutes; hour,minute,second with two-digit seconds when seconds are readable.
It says 3,00
